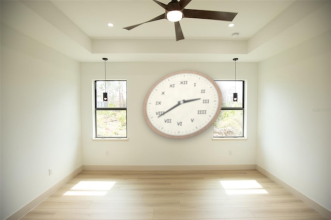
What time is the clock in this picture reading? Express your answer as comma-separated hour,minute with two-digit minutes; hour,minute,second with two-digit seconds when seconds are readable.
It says 2,39
